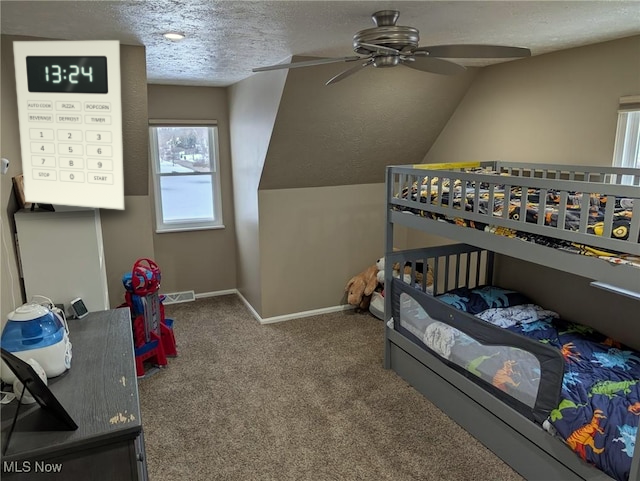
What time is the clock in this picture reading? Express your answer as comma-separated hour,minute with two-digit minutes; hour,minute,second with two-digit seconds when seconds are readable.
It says 13,24
